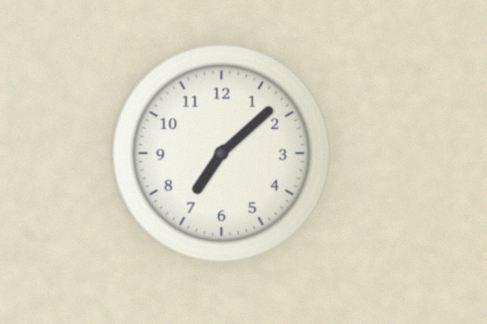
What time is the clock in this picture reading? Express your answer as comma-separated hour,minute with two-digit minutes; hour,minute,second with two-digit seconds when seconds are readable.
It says 7,08
